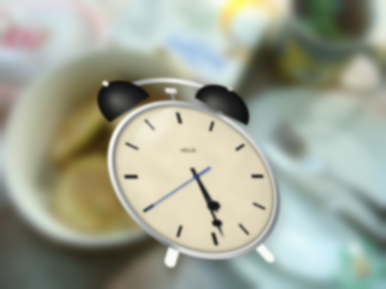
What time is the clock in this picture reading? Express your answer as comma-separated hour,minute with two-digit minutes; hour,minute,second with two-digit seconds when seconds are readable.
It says 5,28,40
